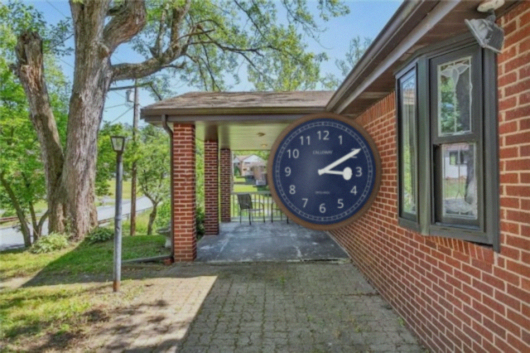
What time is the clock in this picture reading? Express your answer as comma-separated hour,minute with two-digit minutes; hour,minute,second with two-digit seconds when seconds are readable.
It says 3,10
